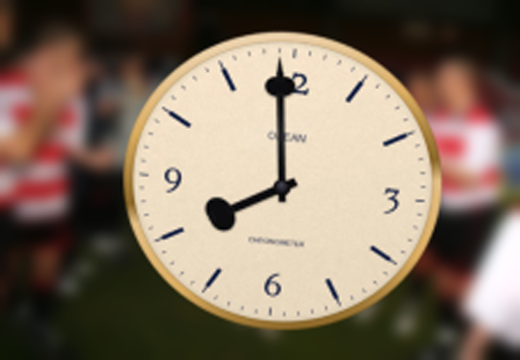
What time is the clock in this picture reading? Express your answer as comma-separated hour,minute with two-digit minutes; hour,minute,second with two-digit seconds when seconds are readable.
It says 7,59
